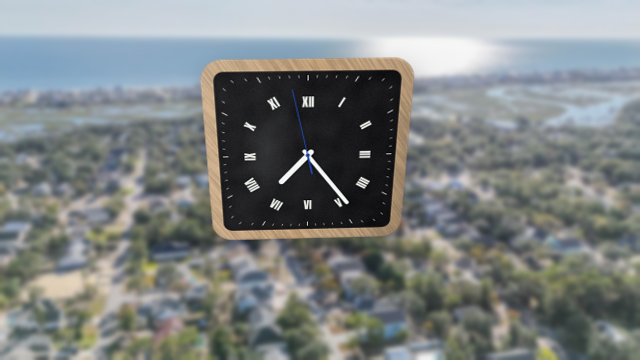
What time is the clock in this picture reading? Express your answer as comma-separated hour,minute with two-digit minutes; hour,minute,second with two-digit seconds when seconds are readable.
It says 7,23,58
